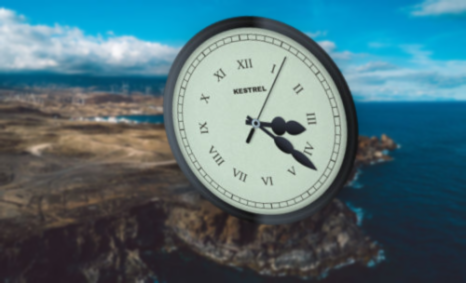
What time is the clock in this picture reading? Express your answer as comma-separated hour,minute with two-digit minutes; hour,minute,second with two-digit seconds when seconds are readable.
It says 3,22,06
